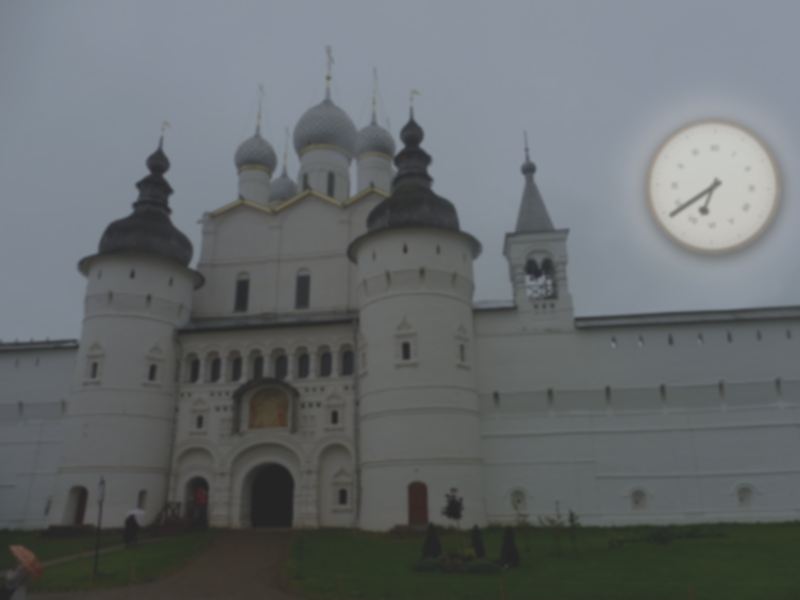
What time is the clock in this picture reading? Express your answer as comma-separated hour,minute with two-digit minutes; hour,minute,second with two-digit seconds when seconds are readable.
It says 6,39
